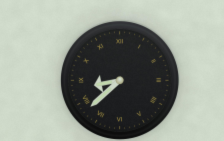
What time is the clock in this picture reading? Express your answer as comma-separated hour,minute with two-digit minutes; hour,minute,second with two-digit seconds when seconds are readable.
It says 8,38
